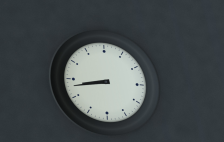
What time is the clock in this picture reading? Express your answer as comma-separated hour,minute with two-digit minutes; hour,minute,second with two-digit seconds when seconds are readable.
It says 8,43
